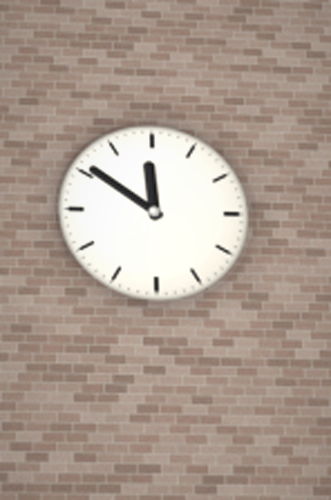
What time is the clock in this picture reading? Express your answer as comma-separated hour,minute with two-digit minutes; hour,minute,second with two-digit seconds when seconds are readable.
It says 11,51
